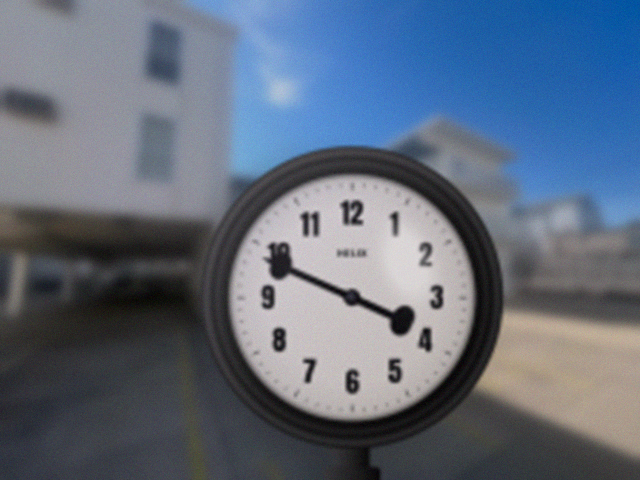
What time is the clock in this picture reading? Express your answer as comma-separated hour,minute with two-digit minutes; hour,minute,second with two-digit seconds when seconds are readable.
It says 3,49
